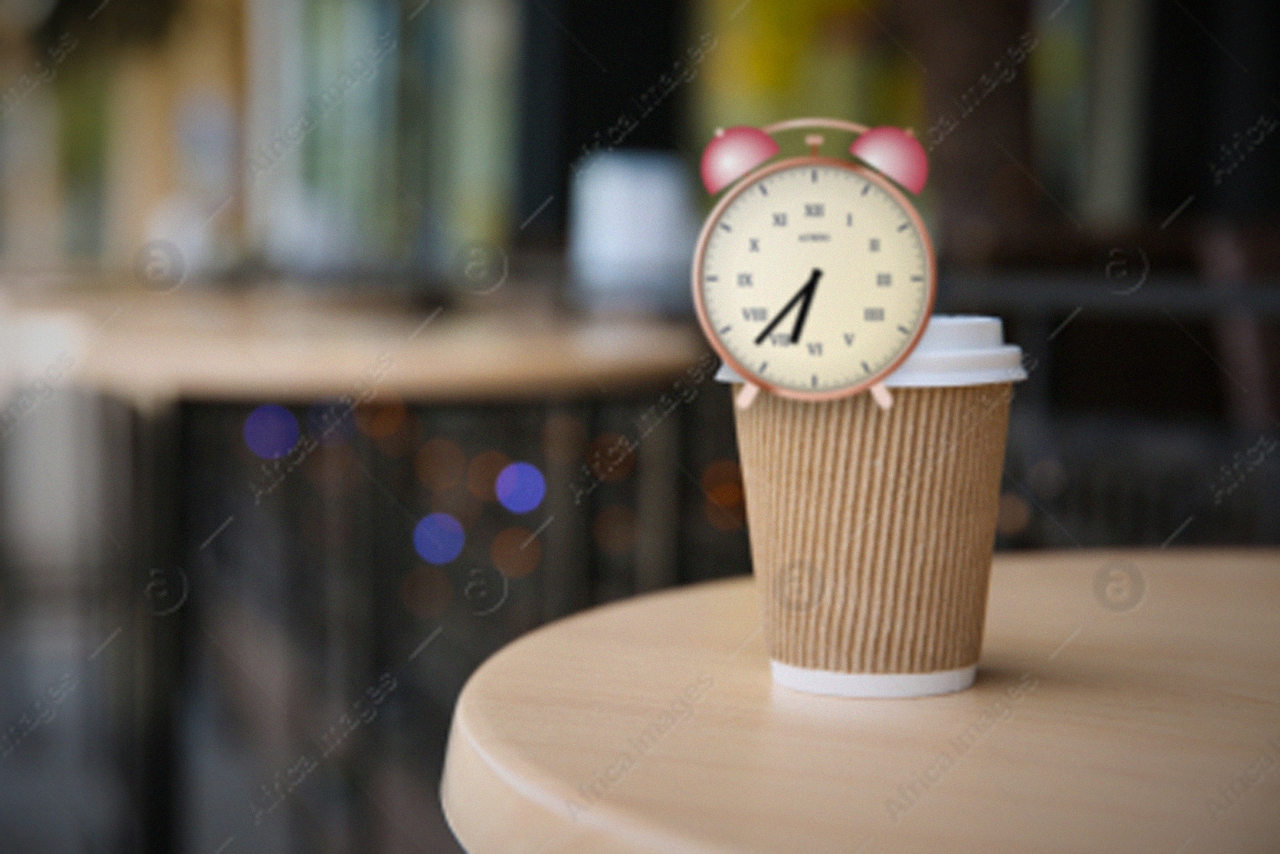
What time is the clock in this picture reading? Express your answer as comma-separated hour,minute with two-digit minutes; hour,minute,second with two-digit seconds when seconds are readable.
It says 6,37
